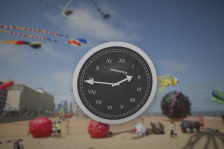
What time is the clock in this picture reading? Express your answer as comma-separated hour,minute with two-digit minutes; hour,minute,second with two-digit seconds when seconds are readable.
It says 1,44
